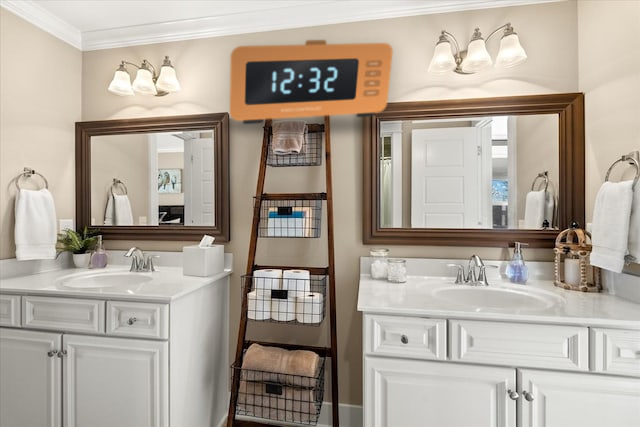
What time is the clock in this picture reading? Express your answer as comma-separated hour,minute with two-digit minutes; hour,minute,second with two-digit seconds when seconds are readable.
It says 12,32
